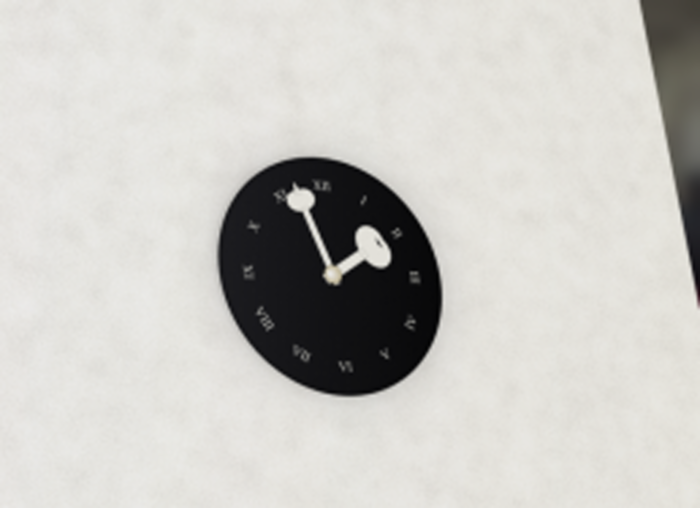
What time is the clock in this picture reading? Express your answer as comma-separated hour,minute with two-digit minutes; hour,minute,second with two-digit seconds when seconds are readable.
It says 1,57
